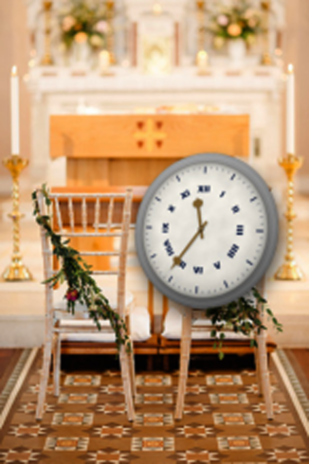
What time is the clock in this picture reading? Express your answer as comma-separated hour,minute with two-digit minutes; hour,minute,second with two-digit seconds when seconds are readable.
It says 11,36
